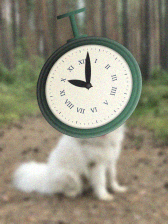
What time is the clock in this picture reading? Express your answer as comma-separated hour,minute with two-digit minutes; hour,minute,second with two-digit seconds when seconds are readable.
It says 10,02
